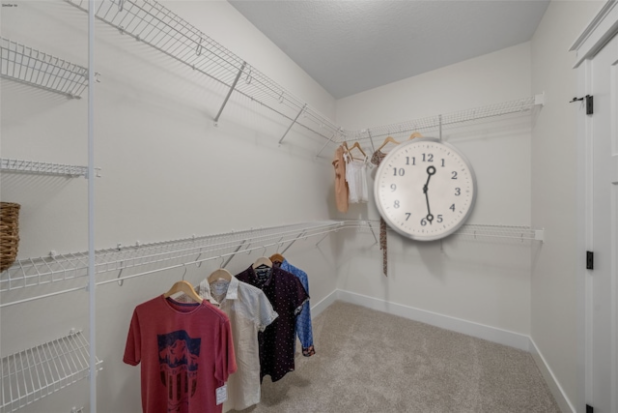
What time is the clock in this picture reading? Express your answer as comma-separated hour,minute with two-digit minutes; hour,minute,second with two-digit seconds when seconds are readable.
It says 12,28
